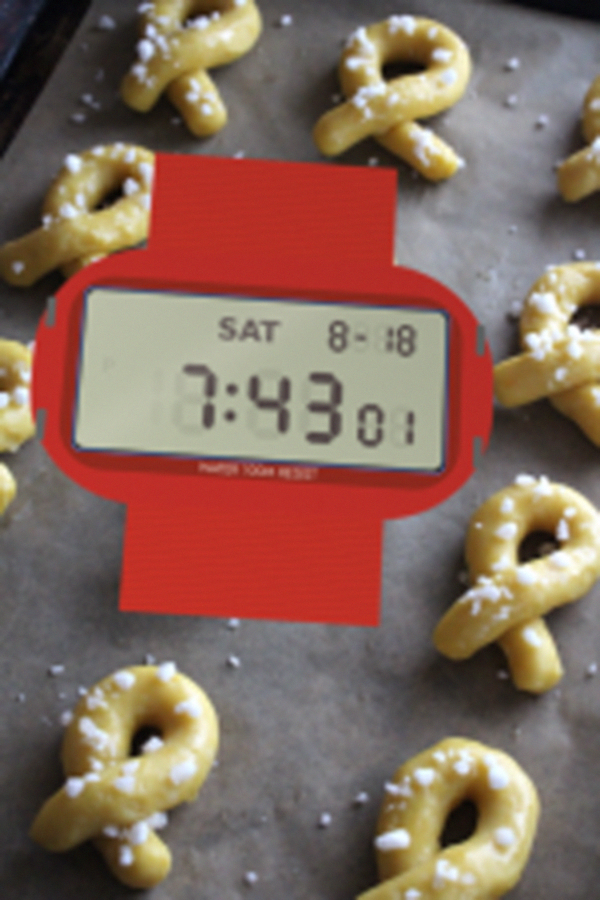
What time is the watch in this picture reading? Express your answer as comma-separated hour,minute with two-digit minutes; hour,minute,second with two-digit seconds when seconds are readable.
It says 7,43,01
